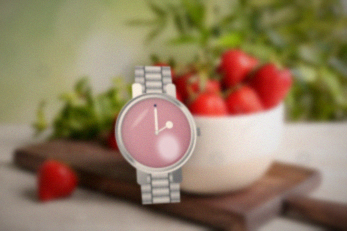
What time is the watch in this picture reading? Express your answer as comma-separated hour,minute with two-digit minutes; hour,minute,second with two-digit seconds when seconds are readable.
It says 2,00
